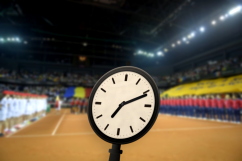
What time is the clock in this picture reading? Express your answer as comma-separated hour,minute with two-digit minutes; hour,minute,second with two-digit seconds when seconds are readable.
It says 7,11
